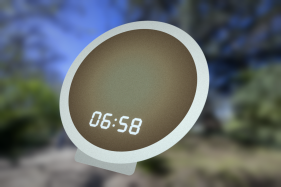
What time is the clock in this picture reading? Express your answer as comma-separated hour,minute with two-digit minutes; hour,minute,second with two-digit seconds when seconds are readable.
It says 6,58
